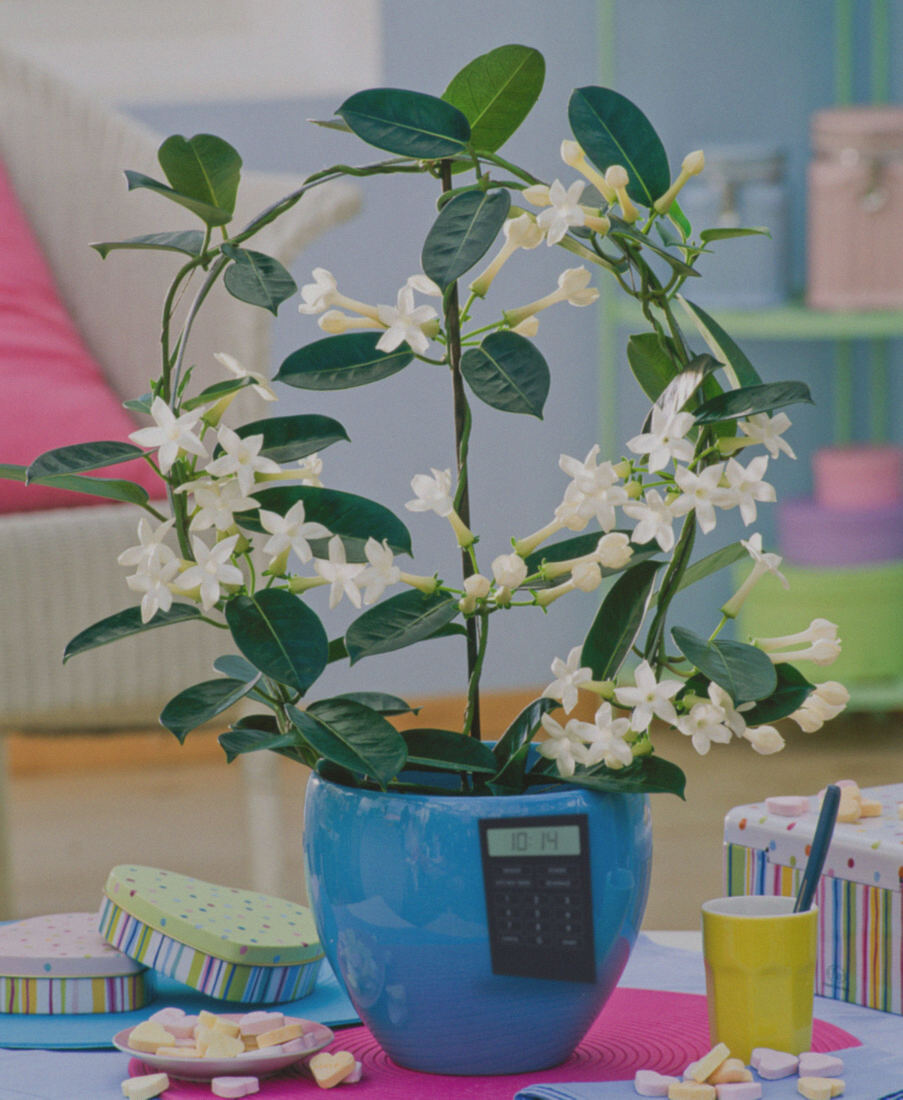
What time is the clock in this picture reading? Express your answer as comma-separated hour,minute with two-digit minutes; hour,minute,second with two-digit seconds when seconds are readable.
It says 10,14
